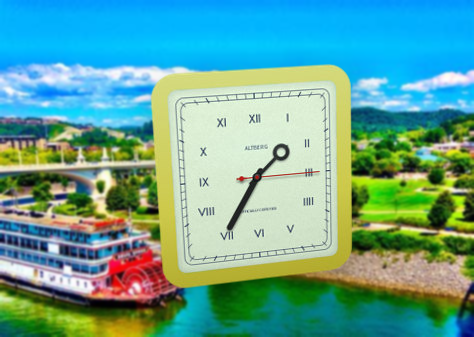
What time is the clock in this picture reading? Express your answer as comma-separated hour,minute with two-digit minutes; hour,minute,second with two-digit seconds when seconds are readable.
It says 1,35,15
